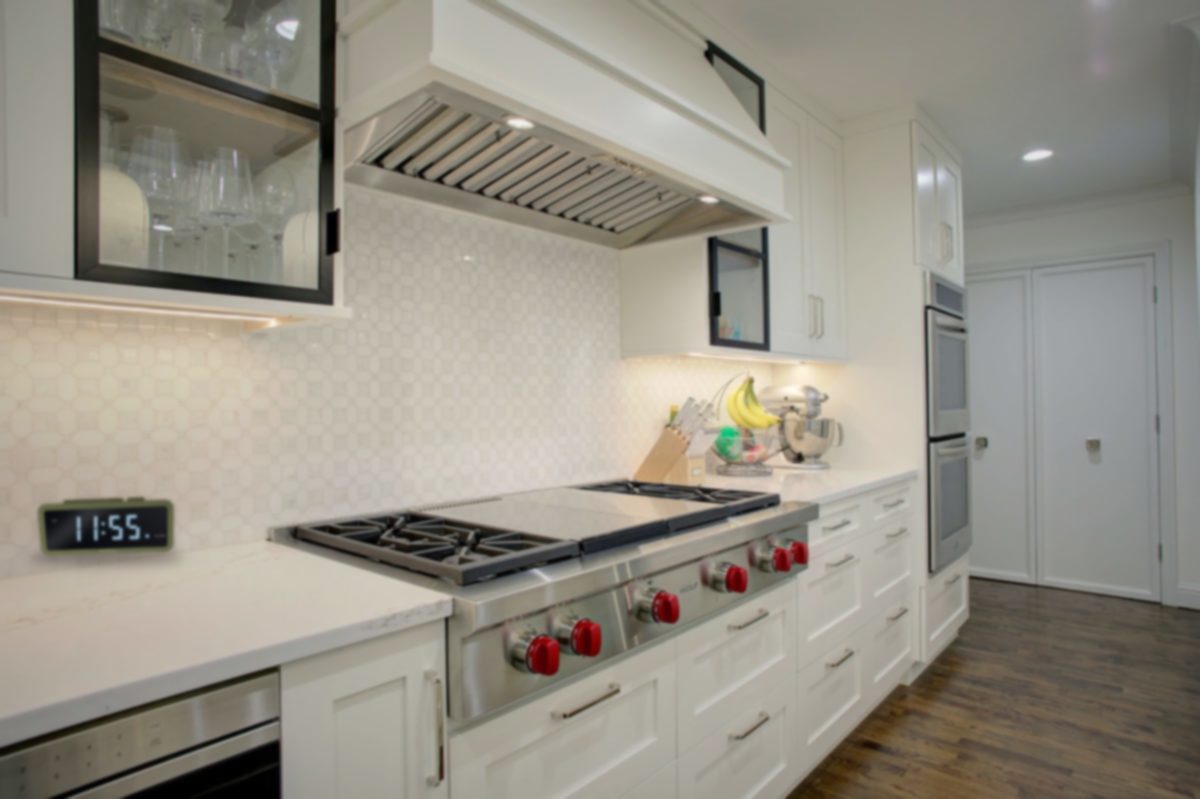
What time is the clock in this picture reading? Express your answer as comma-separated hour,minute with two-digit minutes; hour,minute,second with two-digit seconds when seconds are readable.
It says 11,55
